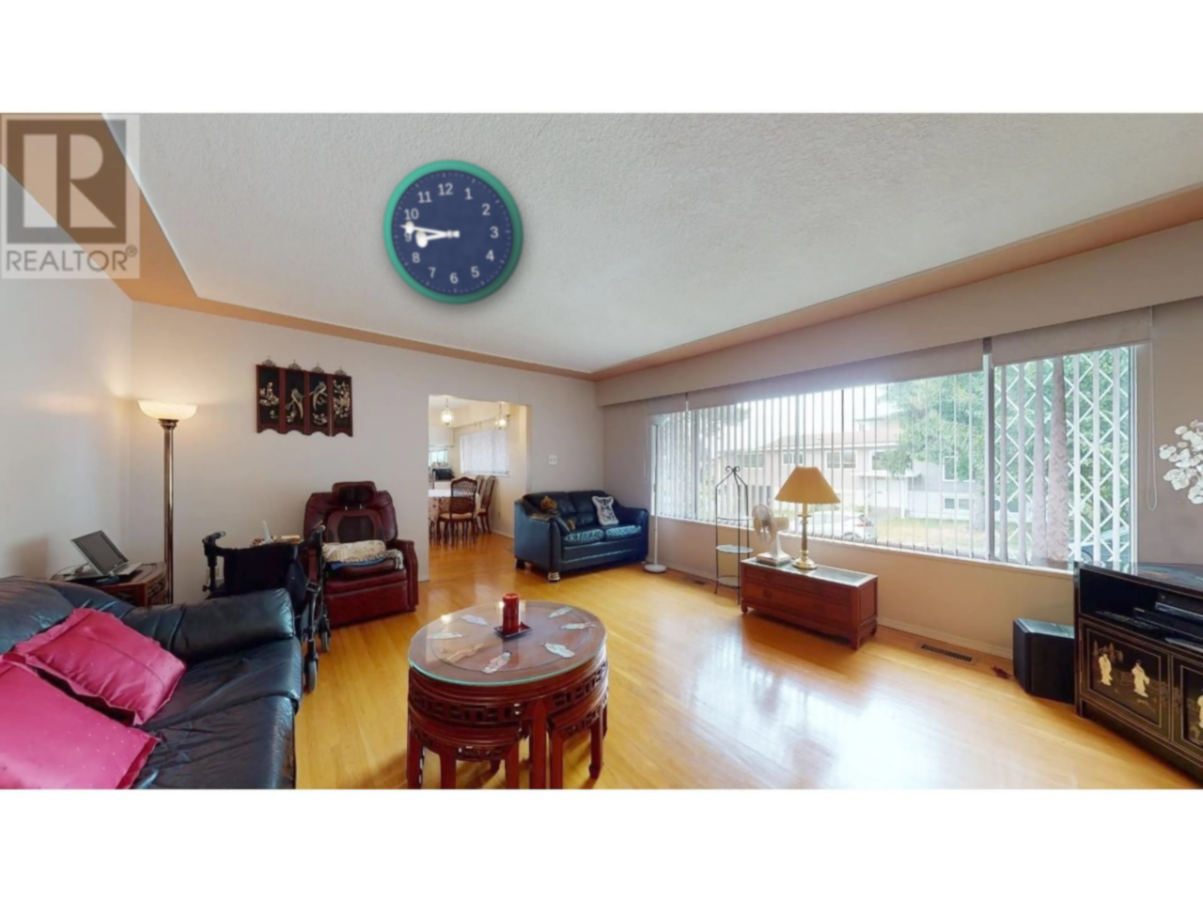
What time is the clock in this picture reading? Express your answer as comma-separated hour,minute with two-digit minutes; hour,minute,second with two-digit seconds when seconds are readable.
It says 8,47
